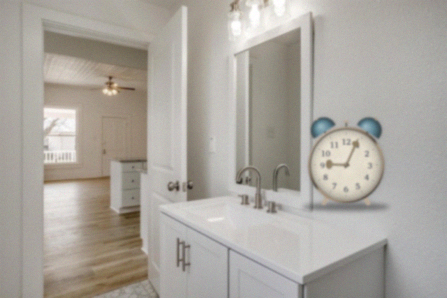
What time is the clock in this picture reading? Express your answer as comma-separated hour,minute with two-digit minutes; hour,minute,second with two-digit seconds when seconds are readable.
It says 9,04
